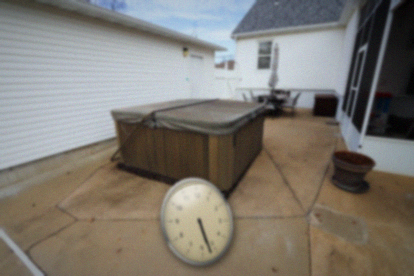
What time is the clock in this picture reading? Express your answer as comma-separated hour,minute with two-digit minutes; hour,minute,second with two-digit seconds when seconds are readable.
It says 5,27
